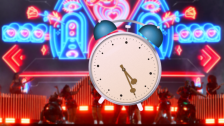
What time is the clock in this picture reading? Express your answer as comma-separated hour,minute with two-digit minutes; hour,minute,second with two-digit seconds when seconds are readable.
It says 4,25
